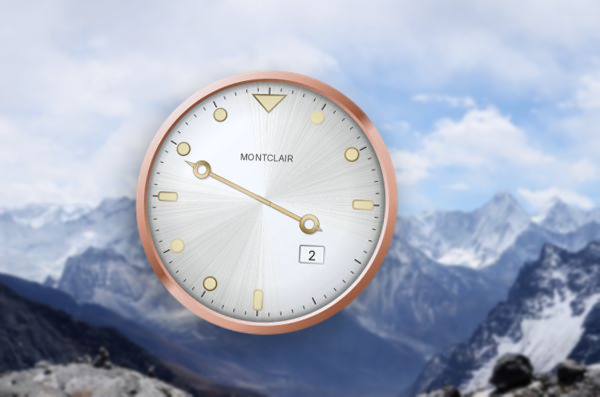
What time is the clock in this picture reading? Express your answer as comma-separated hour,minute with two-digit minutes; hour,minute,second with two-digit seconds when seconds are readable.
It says 3,49
